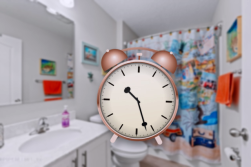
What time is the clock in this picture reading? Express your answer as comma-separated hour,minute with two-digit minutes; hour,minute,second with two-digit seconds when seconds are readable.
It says 10,27
